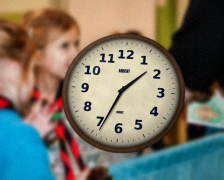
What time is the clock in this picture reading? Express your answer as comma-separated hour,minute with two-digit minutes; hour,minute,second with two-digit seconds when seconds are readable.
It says 1,34
